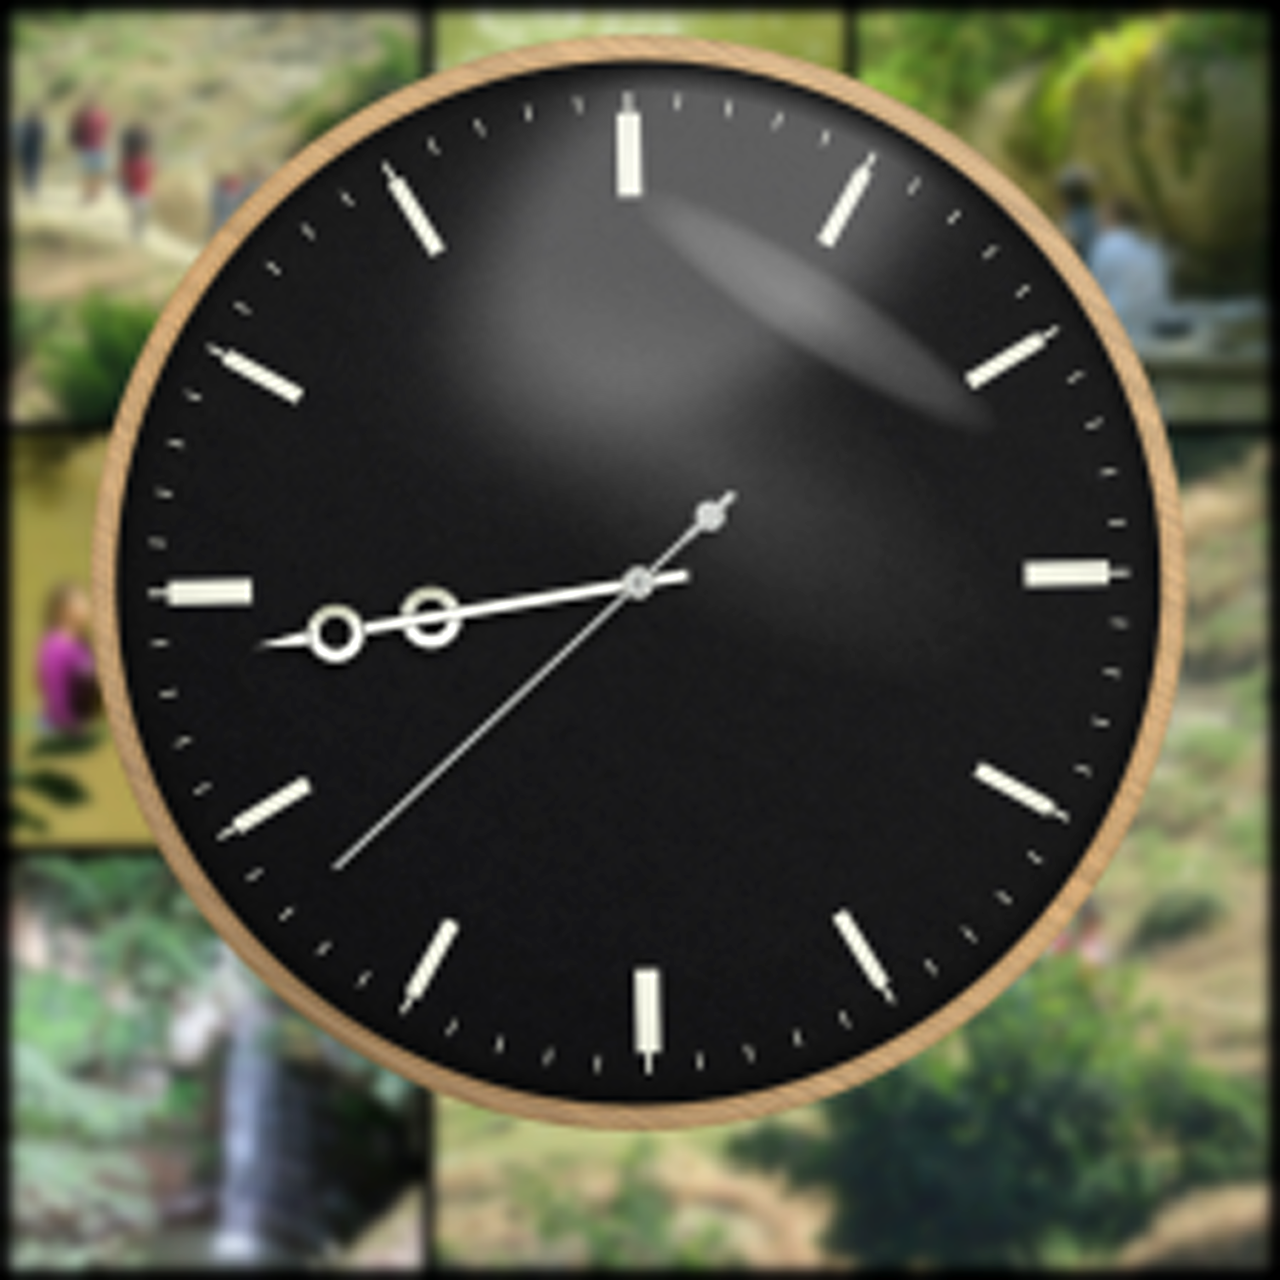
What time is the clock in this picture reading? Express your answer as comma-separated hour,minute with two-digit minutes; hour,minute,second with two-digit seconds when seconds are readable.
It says 8,43,38
